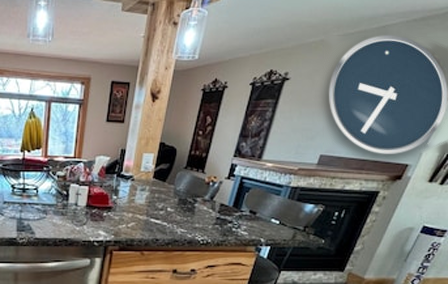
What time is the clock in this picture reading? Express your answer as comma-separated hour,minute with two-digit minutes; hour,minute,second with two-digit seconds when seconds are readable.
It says 9,36
